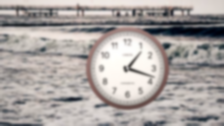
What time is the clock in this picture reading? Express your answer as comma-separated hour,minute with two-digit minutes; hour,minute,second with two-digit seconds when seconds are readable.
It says 1,18
